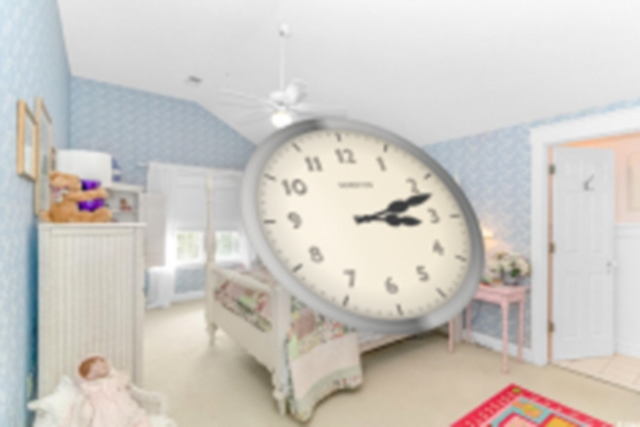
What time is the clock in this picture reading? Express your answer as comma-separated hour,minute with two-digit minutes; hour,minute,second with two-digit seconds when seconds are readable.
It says 3,12
